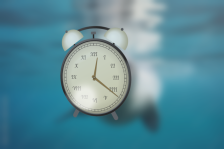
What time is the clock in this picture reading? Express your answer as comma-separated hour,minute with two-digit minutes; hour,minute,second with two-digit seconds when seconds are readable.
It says 12,21
